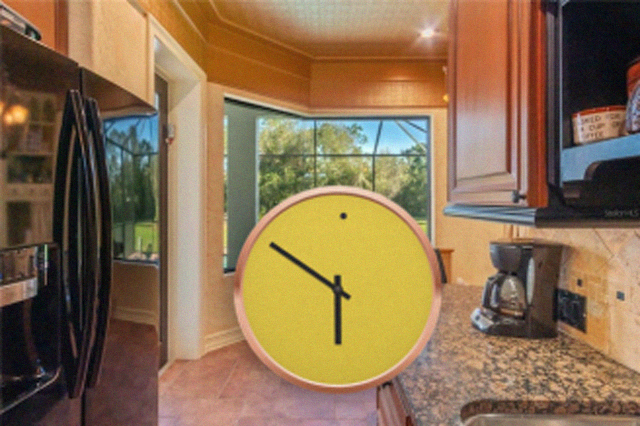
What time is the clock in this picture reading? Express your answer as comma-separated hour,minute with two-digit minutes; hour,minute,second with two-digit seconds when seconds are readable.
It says 5,50
